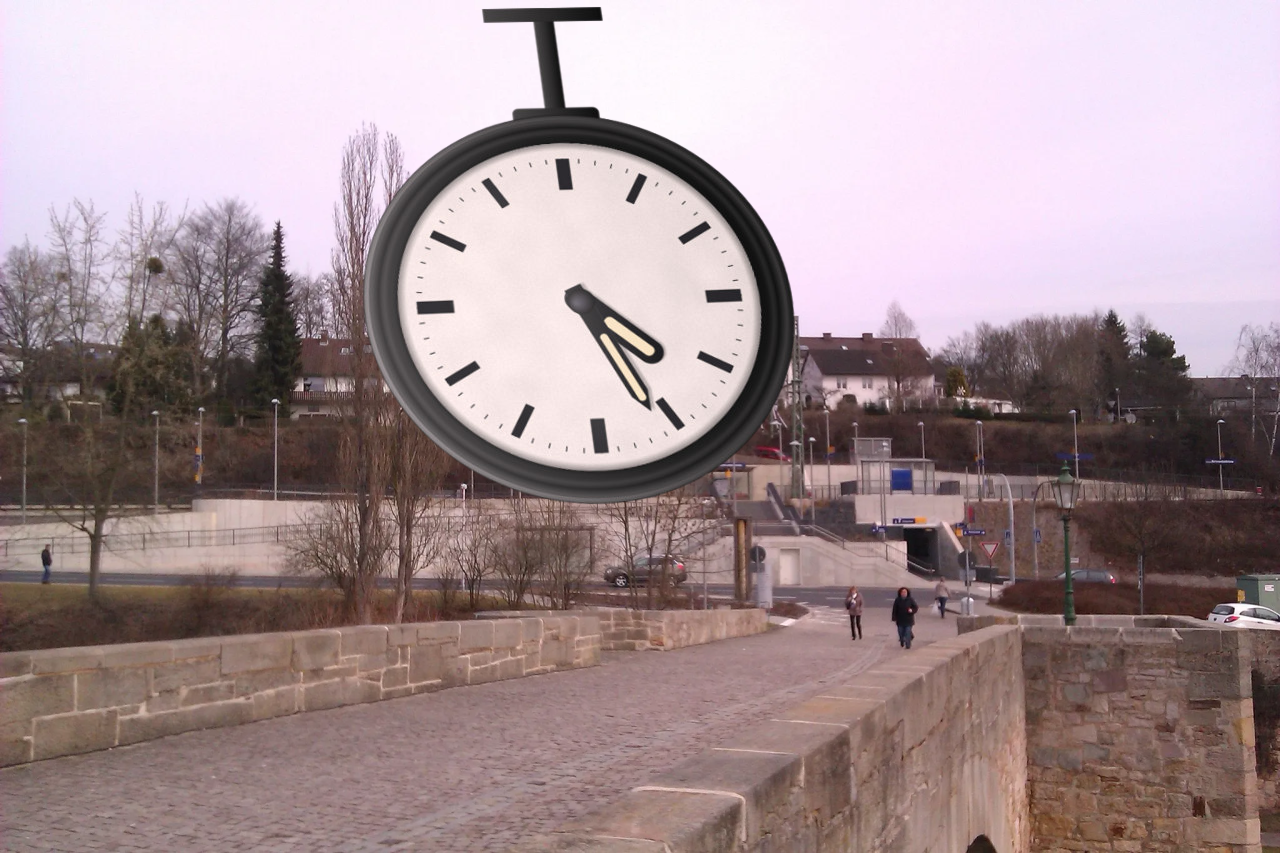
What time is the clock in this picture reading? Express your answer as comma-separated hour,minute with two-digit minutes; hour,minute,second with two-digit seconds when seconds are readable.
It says 4,26
